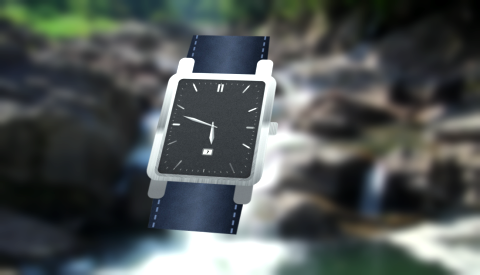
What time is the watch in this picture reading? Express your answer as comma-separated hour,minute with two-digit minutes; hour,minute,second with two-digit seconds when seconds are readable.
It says 5,48
